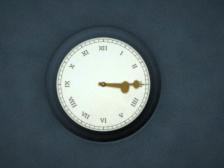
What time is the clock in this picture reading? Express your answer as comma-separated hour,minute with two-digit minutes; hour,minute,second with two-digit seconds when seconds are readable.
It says 3,15
